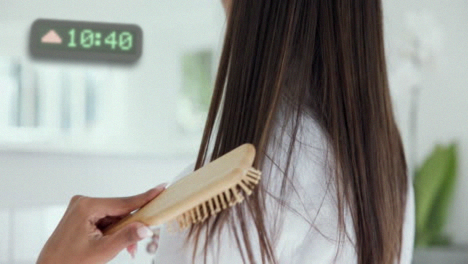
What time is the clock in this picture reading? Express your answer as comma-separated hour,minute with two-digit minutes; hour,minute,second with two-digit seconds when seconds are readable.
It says 10,40
